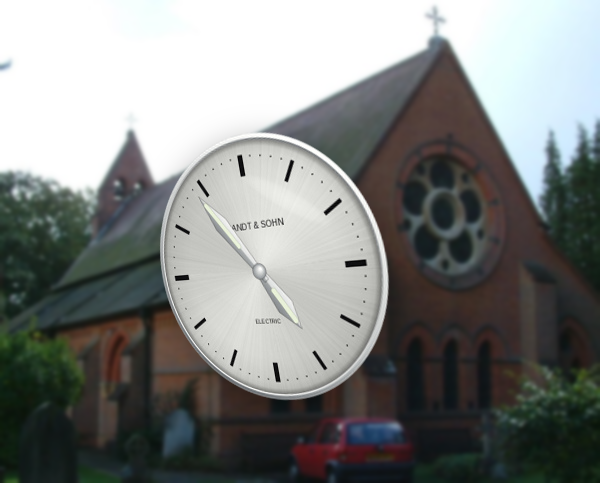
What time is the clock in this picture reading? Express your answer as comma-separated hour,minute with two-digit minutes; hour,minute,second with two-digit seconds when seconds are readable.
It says 4,54
